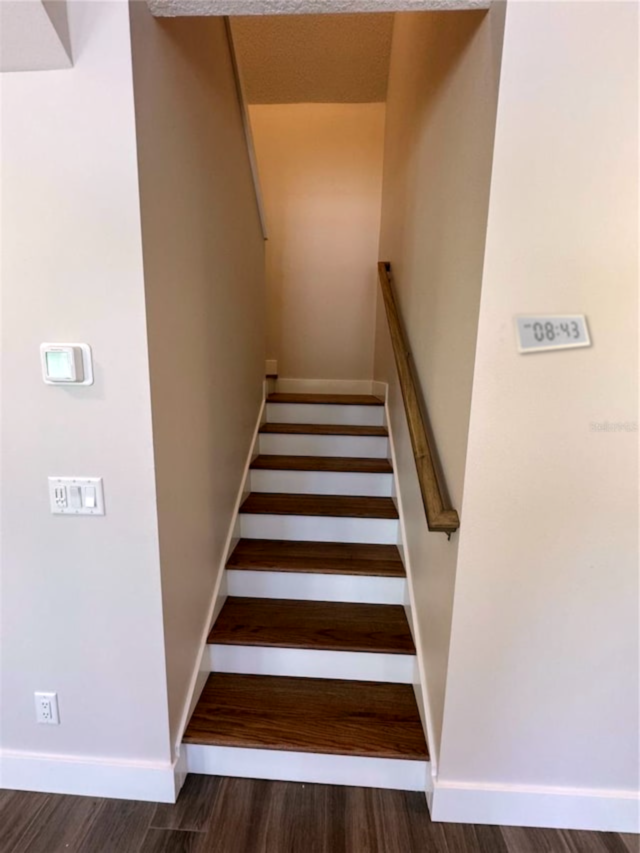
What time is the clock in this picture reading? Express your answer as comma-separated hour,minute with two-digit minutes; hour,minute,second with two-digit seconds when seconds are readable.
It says 8,43
